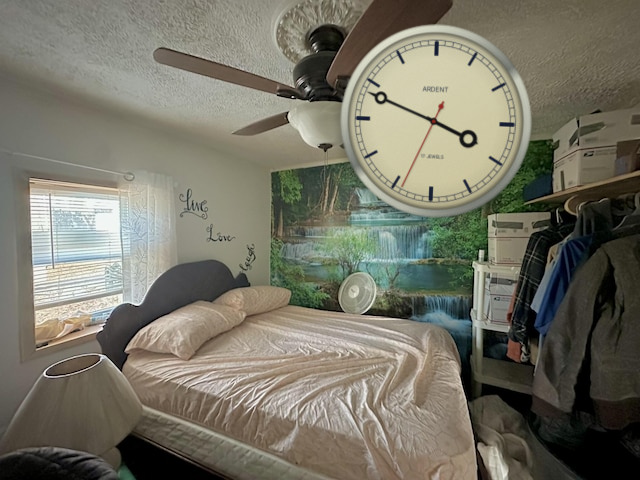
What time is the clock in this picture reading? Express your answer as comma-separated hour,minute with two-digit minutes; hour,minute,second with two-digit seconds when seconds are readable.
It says 3,48,34
